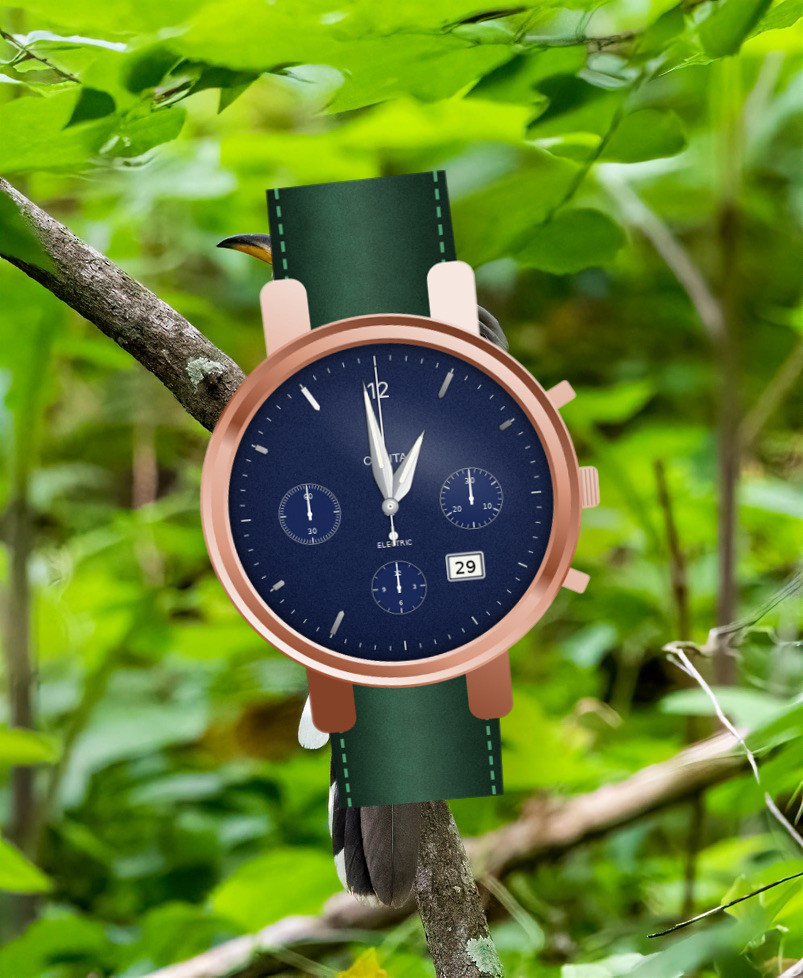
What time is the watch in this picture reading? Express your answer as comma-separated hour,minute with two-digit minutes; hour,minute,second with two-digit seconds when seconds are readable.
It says 12,59
